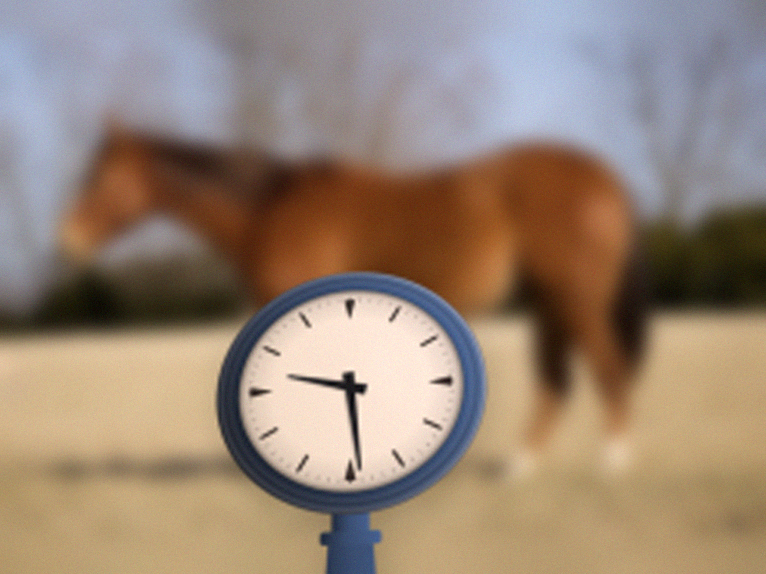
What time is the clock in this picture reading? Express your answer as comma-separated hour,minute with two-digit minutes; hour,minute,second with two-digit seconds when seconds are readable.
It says 9,29
